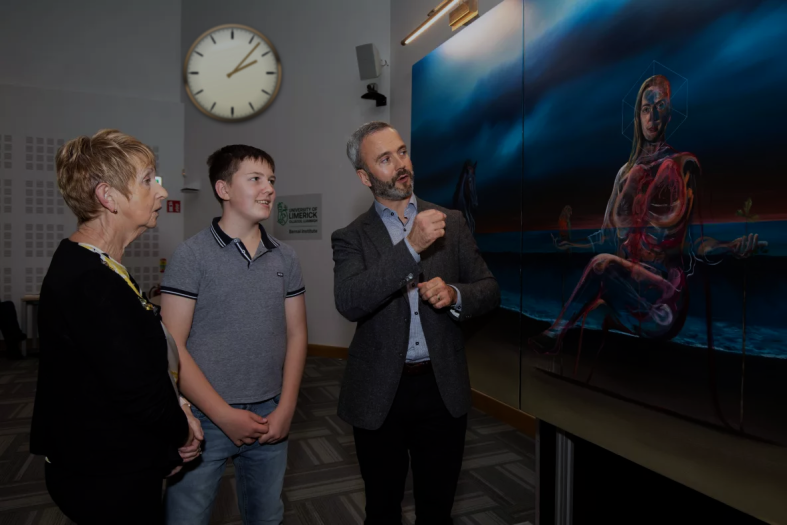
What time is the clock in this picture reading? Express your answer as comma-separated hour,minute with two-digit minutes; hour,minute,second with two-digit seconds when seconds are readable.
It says 2,07
